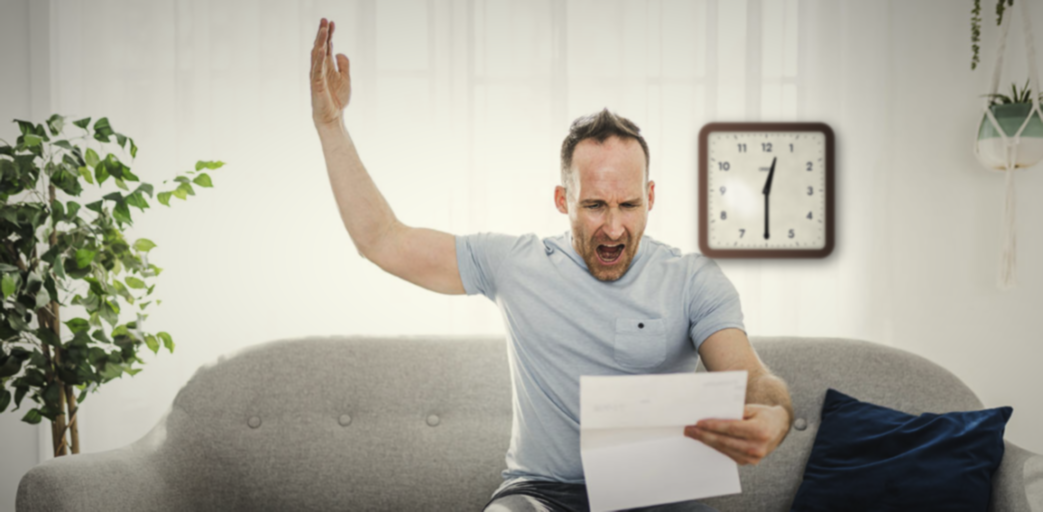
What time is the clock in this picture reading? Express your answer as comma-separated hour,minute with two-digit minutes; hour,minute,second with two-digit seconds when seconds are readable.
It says 12,30
